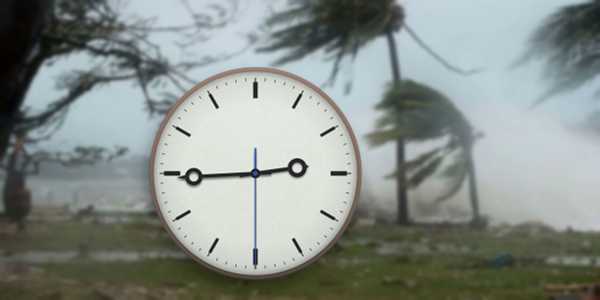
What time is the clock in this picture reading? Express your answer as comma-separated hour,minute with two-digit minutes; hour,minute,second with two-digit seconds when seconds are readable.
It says 2,44,30
